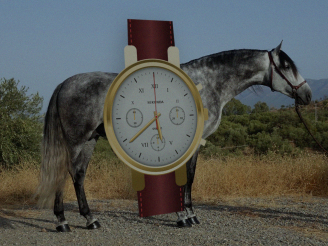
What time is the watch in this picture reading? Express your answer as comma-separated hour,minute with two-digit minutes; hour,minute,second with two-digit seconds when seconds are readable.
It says 5,39
